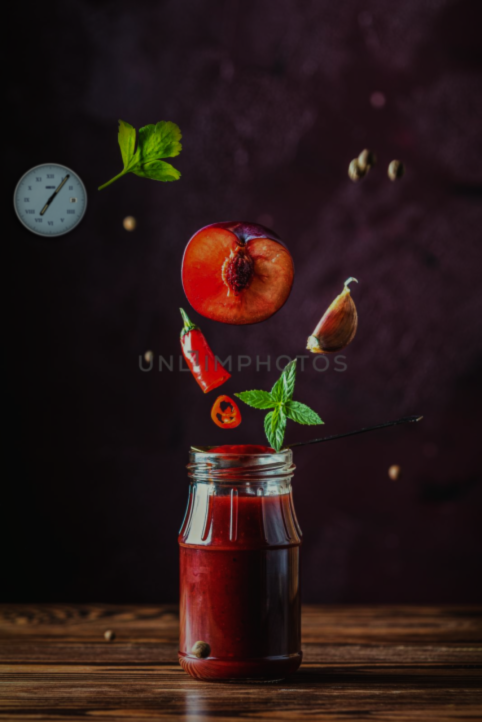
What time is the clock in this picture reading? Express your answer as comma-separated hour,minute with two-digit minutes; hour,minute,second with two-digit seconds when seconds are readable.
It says 7,06
